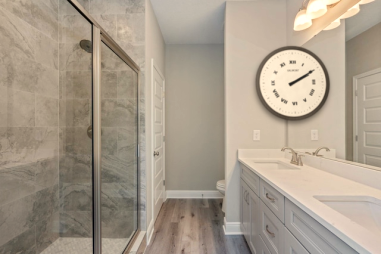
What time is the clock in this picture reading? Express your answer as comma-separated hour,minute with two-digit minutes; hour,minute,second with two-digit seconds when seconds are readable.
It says 2,10
